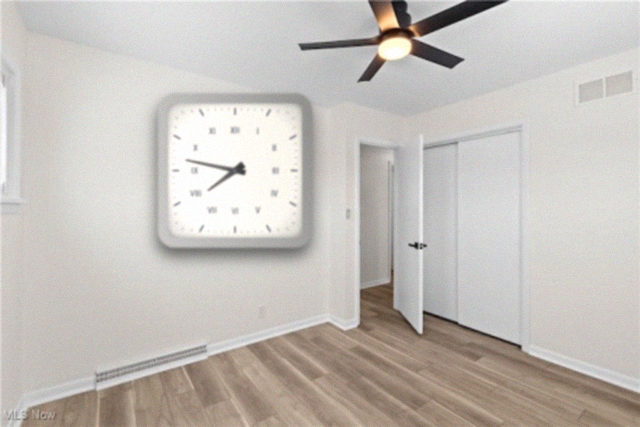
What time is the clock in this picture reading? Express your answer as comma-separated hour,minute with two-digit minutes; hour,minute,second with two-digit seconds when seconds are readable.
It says 7,47
